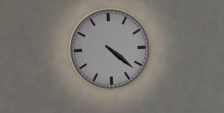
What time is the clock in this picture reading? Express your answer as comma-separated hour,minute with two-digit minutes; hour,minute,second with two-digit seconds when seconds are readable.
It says 4,22
